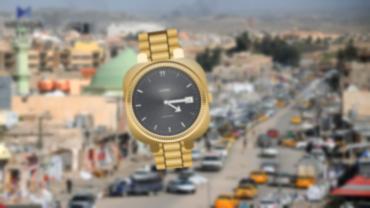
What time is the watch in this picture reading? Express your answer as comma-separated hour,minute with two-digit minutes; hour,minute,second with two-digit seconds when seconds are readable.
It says 4,15
